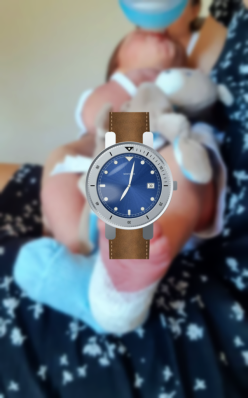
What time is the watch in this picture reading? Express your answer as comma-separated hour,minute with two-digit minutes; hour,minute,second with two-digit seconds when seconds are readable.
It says 7,02
